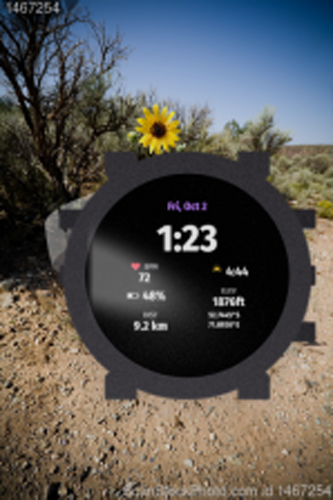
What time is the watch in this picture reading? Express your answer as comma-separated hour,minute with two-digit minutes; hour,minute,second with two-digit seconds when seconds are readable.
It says 1,23
